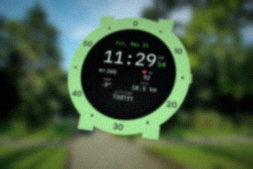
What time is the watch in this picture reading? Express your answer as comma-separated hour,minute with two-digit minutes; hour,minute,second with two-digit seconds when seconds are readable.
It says 11,29
